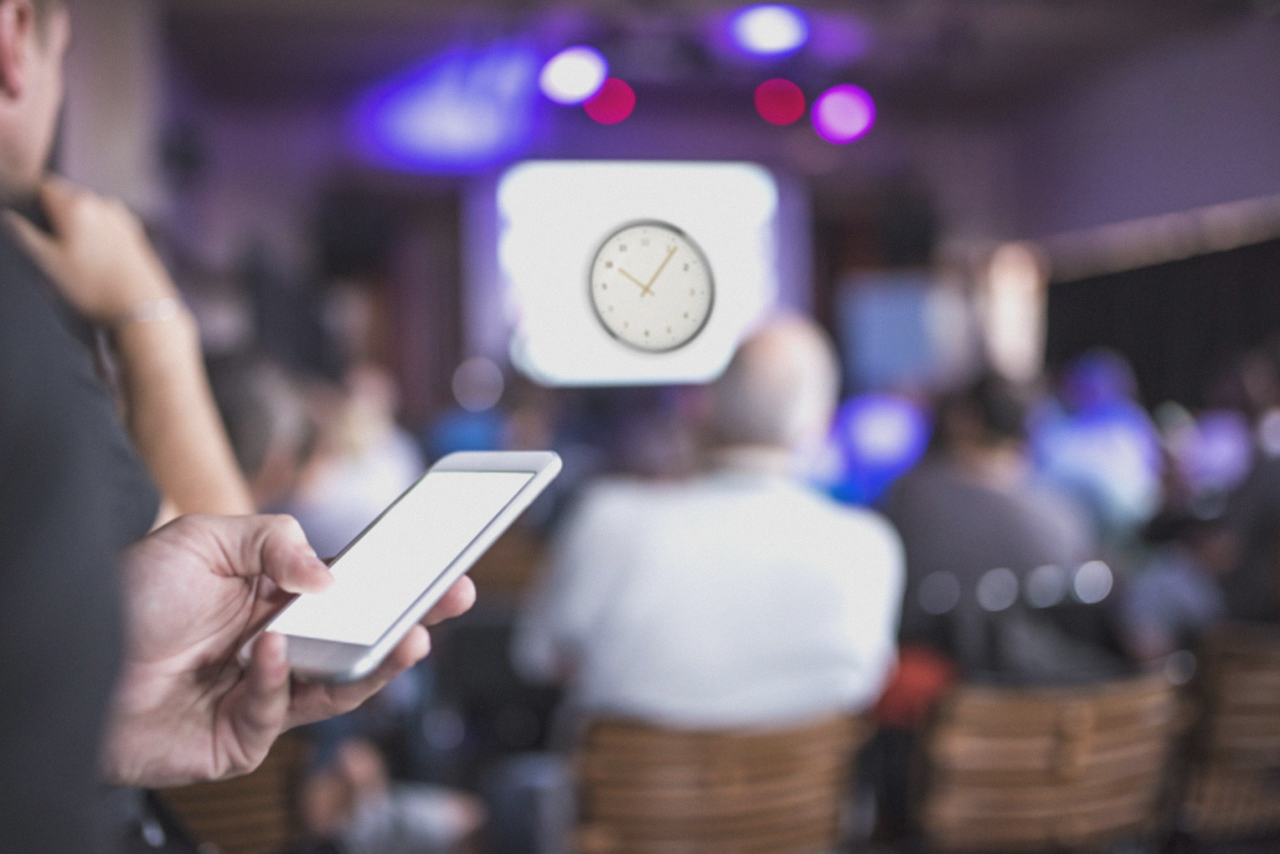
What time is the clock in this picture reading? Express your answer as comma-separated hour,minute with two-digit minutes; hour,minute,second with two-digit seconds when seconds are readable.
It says 10,06
